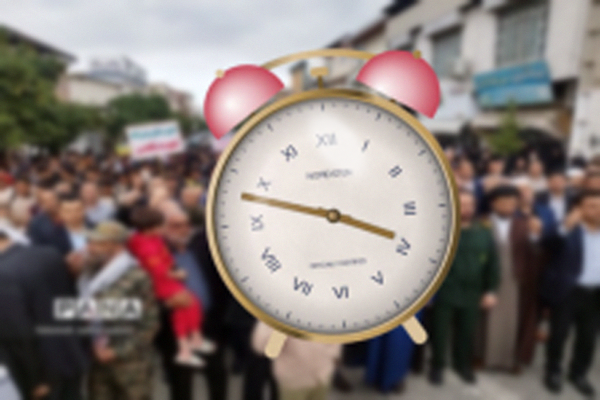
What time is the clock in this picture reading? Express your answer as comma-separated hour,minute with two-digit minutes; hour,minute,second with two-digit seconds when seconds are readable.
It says 3,48
